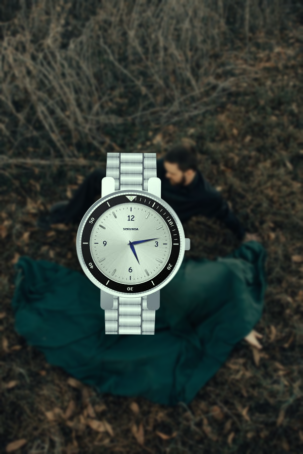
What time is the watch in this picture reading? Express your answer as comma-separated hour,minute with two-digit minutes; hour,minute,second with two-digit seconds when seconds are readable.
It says 5,13
